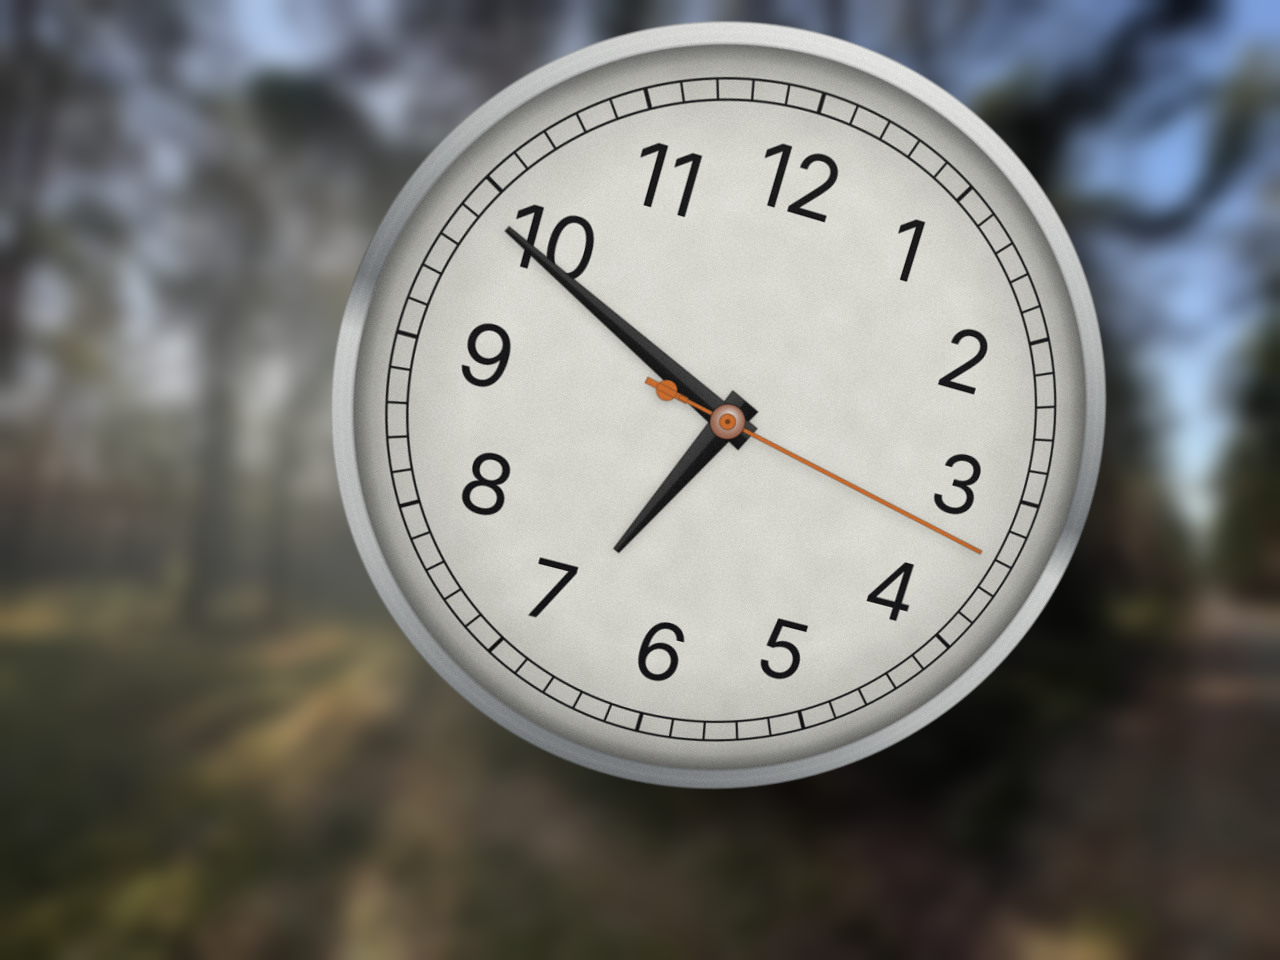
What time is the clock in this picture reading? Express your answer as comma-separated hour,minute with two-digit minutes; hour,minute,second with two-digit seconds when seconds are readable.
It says 6,49,17
